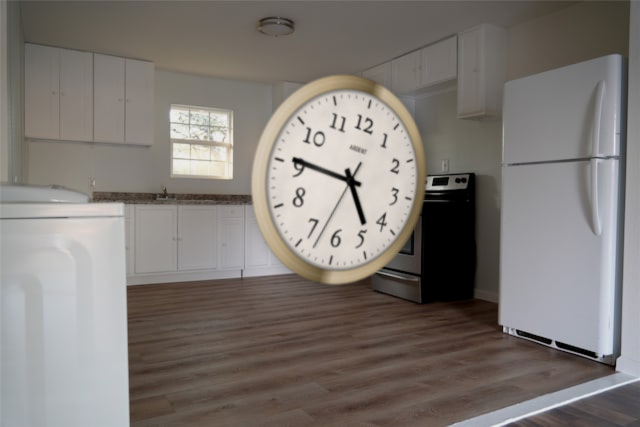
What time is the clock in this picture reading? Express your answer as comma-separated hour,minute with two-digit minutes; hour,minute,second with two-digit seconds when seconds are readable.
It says 4,45,33
